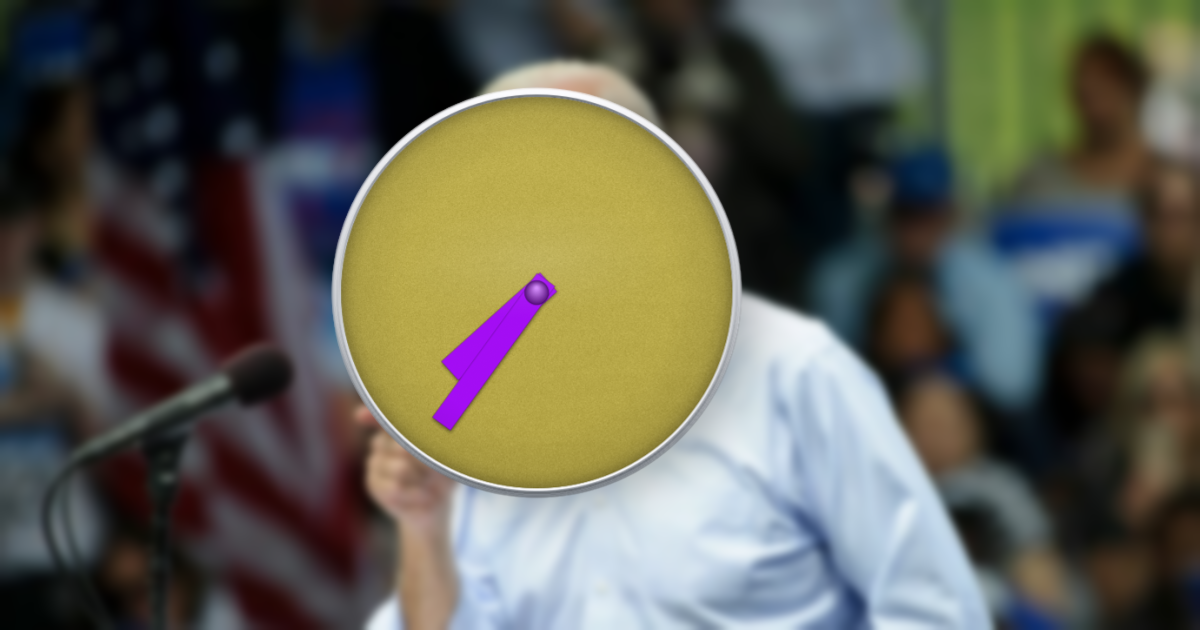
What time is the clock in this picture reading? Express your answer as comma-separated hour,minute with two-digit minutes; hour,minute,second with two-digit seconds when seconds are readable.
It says 7,36
